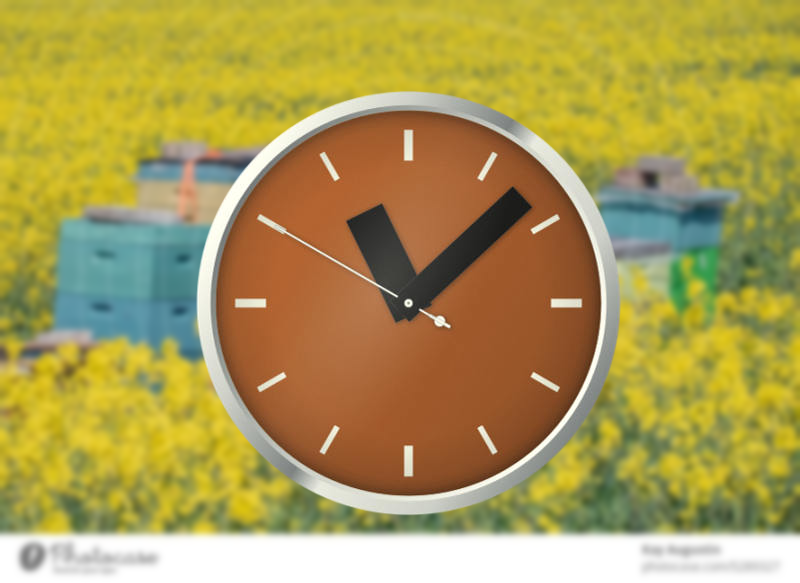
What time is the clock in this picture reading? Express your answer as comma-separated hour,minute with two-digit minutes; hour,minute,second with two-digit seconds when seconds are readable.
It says 11,07,50
